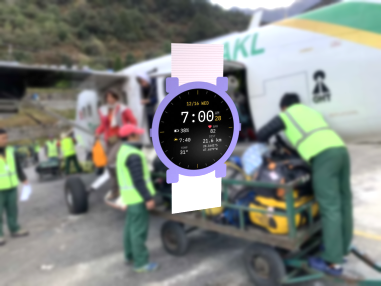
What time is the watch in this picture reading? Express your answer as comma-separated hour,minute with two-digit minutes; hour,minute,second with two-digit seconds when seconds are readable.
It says 7,00
